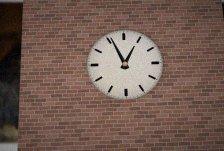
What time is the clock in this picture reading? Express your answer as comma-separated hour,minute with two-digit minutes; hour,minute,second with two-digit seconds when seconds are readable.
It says 12,56
